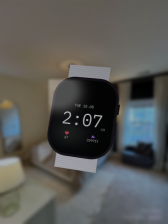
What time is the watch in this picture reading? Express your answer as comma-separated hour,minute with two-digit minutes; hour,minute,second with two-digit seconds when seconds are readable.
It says 2,07
